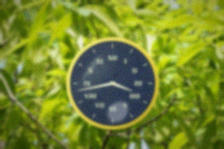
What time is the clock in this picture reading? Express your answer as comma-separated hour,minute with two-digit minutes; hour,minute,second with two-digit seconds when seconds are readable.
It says 3,43
